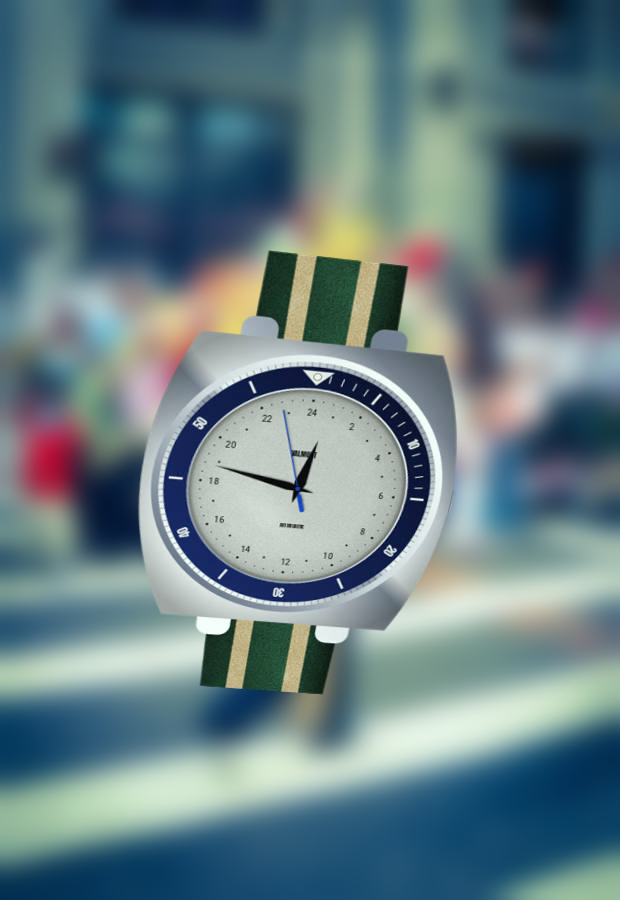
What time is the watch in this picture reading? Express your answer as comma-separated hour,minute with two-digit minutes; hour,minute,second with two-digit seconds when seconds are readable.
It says 0,46,57
